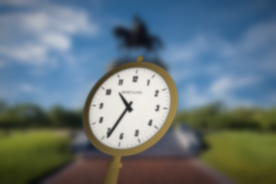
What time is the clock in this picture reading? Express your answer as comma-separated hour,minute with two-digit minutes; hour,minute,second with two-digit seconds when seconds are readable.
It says 10,34
